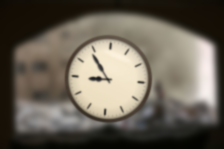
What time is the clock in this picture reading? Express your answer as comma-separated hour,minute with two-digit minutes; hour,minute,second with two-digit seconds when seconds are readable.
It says 8,54
